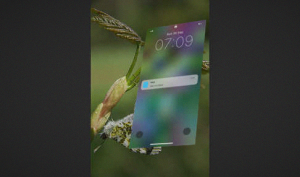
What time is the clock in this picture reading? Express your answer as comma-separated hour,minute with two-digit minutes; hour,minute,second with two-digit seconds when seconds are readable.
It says 7,09
